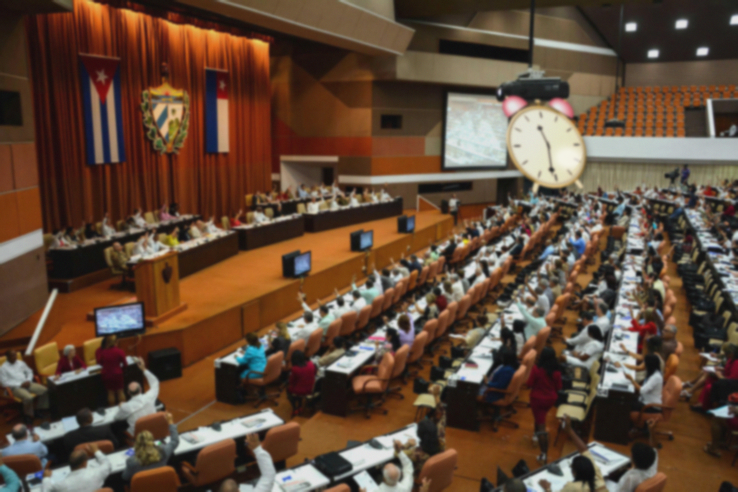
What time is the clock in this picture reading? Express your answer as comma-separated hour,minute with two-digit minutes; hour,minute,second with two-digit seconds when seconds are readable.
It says 11,31
